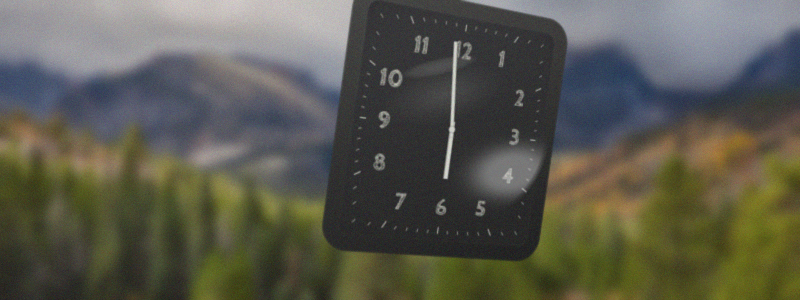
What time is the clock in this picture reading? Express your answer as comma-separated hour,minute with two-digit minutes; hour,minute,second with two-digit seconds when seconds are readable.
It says 5,59
